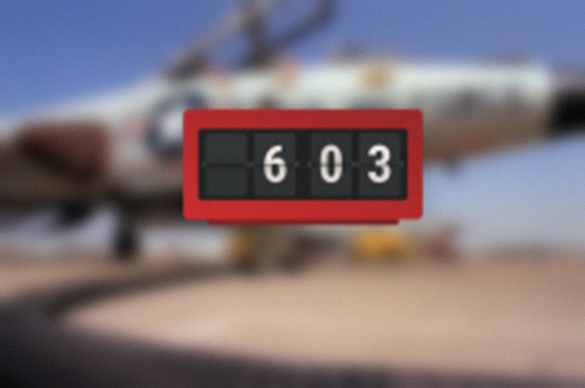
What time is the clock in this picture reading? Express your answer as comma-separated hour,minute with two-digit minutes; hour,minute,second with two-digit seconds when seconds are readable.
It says 6,03
